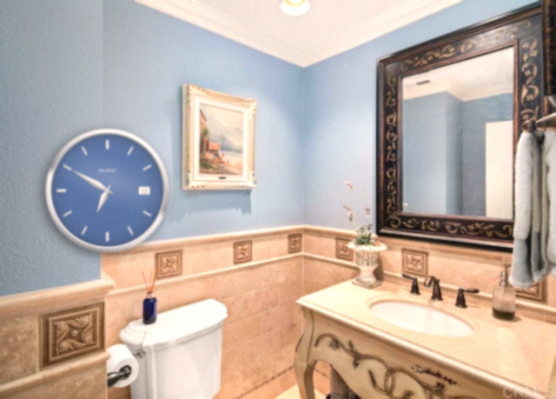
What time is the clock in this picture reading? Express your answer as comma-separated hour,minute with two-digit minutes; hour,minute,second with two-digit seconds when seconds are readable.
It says 6,50
